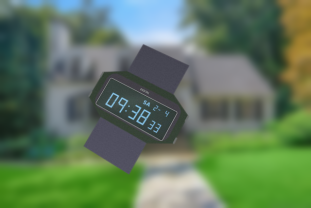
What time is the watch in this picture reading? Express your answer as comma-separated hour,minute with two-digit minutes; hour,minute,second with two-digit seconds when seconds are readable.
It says 9,38,33
